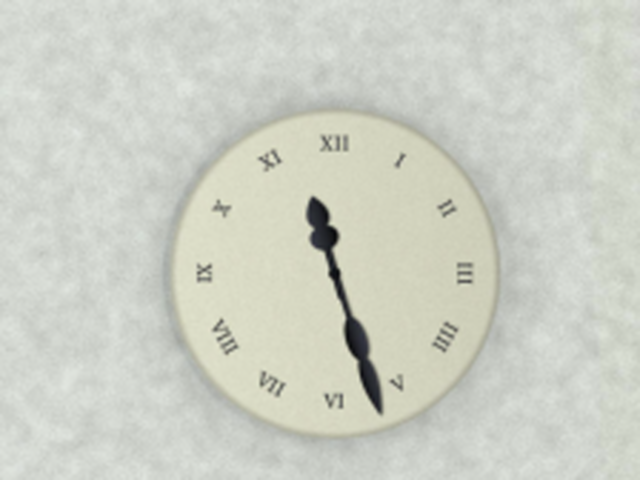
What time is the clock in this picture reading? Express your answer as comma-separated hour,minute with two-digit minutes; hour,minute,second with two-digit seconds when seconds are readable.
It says 11,27
